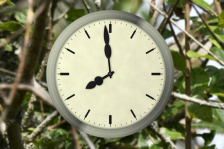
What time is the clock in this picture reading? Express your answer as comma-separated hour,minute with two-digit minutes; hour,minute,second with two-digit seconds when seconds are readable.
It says 7,59
